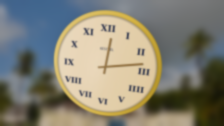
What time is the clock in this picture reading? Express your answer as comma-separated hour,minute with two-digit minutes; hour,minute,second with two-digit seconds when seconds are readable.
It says 12,13
